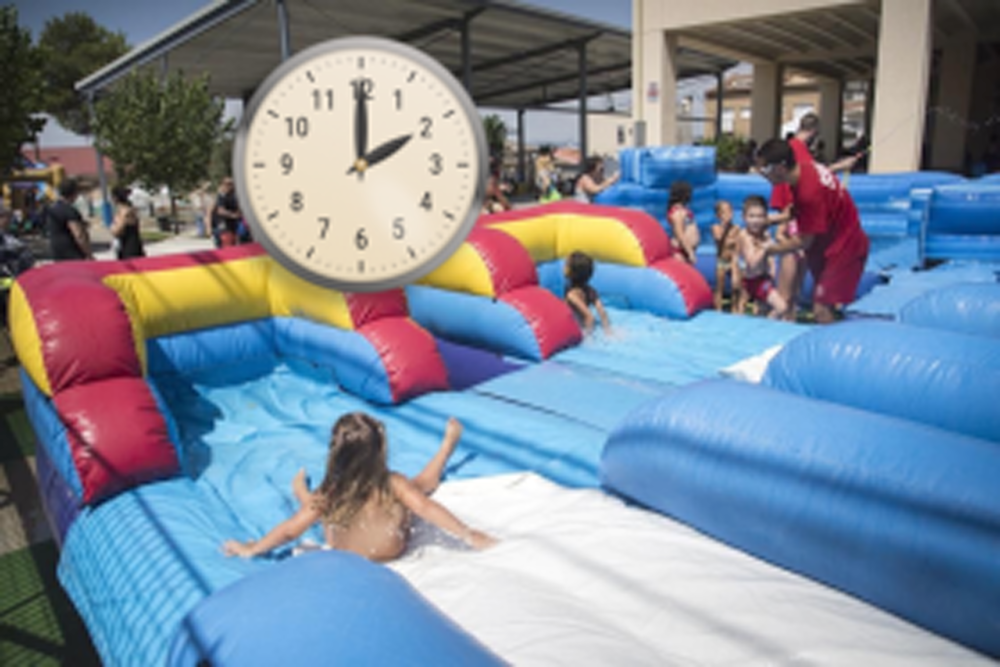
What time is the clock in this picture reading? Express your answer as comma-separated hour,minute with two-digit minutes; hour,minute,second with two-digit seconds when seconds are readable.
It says 2,00
